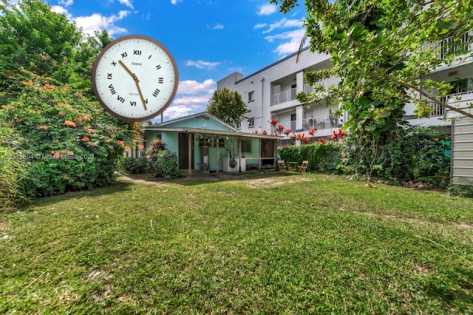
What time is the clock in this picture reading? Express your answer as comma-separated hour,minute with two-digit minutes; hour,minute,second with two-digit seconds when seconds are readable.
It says 10,26
